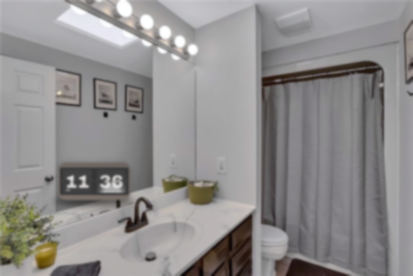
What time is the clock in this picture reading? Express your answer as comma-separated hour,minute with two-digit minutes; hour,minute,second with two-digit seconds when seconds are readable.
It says 11,36
